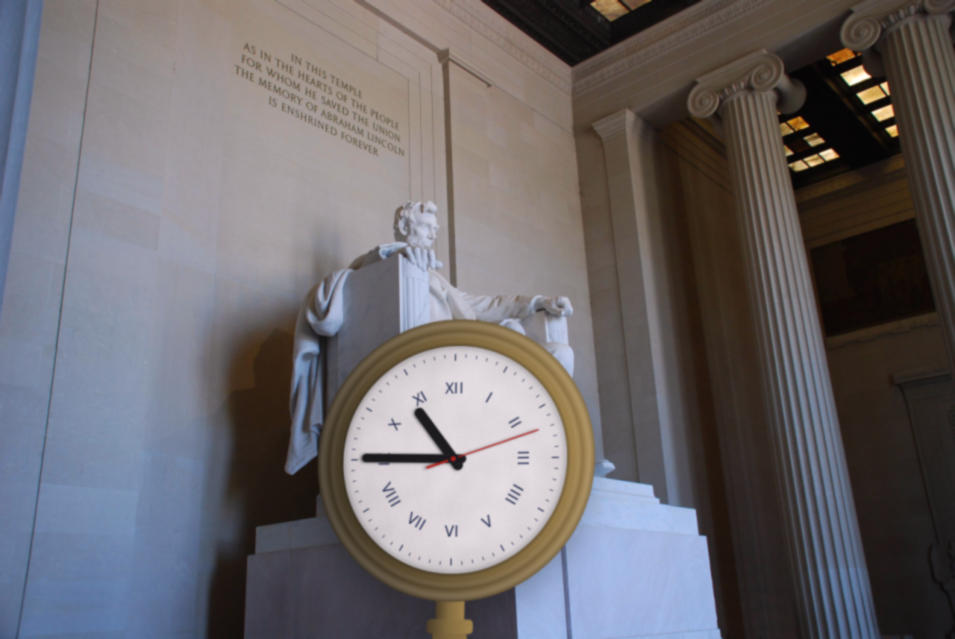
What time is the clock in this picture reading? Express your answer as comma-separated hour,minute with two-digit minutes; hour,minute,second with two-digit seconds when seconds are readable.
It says 10,45,12
